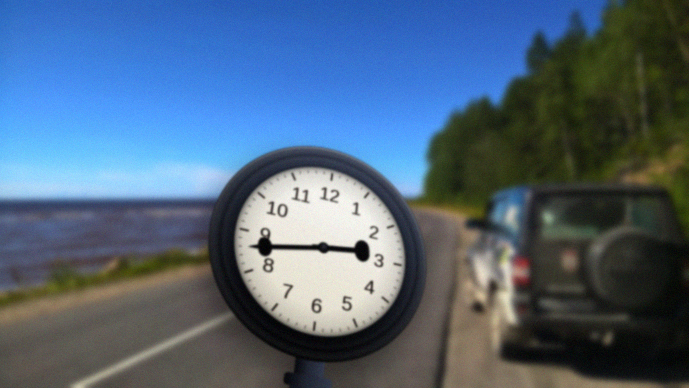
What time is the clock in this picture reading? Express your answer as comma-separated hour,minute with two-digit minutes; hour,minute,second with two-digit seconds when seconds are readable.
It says 2,43
